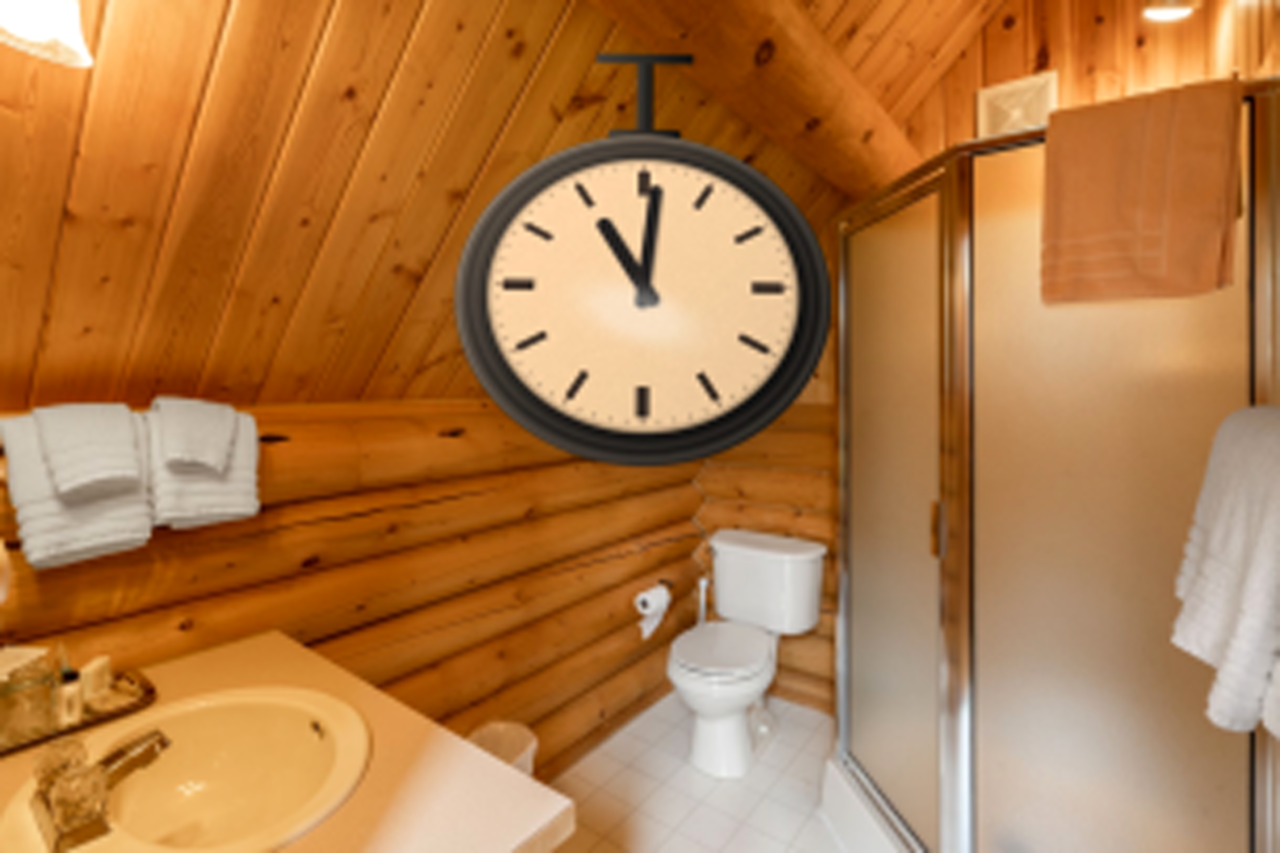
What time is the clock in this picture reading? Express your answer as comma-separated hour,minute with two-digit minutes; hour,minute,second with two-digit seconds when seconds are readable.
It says 11,01
